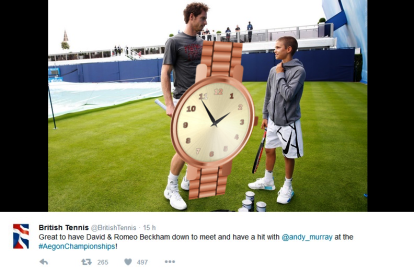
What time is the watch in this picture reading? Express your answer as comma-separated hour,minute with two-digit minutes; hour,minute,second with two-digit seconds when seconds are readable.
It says 1,54
